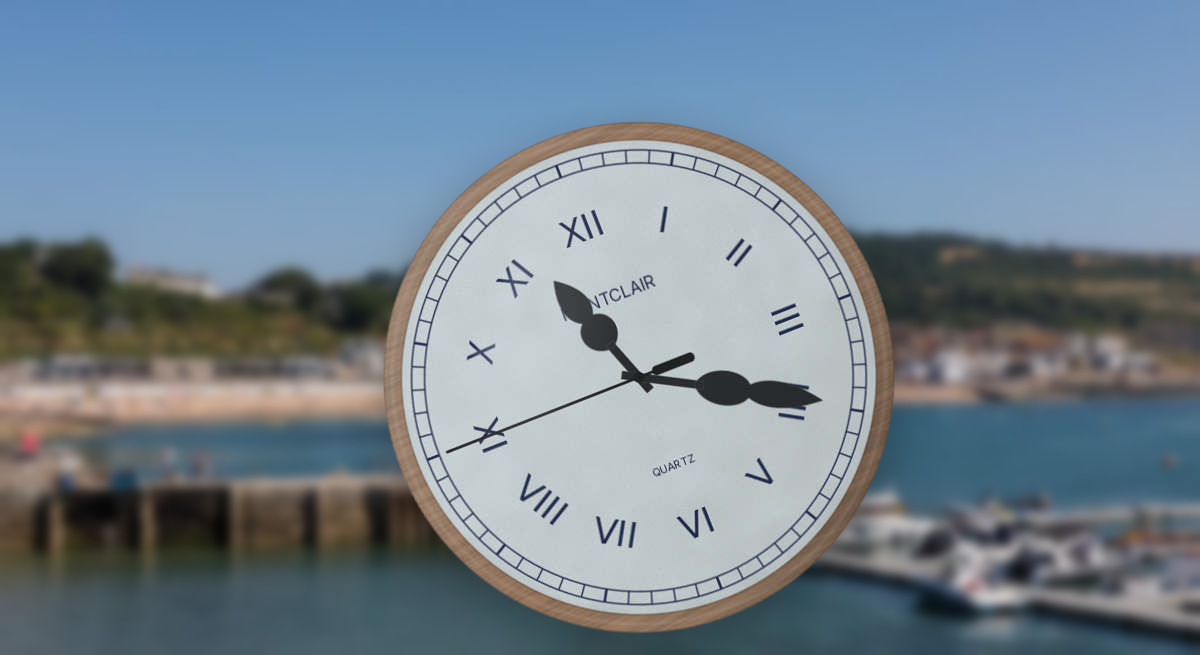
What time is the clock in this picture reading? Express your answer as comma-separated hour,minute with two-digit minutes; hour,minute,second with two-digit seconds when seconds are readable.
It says 11,19,45
